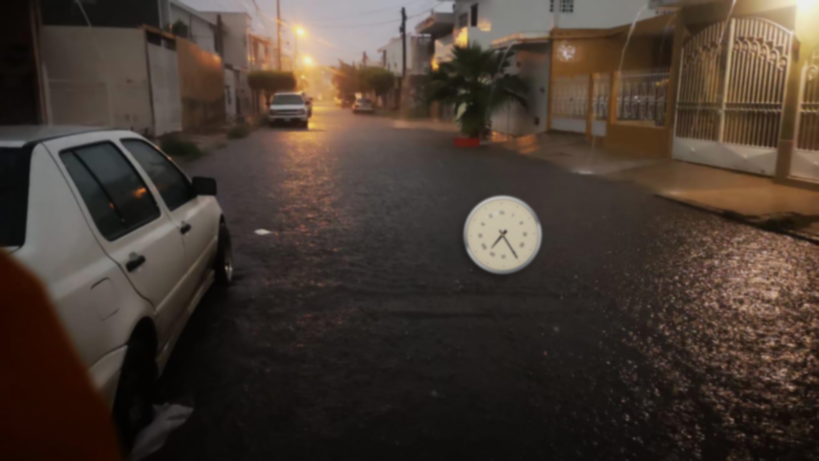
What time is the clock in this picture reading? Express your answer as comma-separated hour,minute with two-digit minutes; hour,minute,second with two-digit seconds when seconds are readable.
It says 7,25
